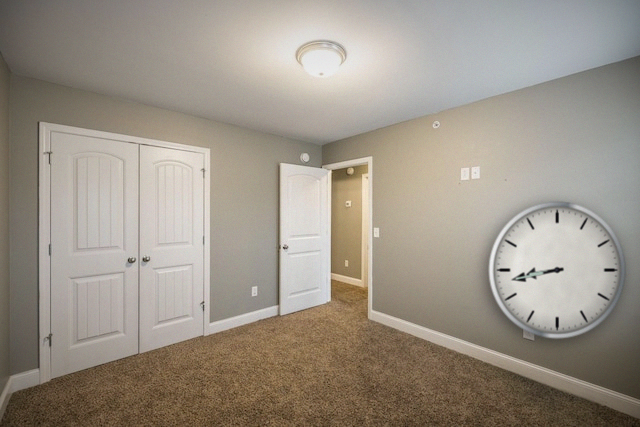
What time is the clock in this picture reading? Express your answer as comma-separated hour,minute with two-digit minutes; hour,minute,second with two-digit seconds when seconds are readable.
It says 8,43
